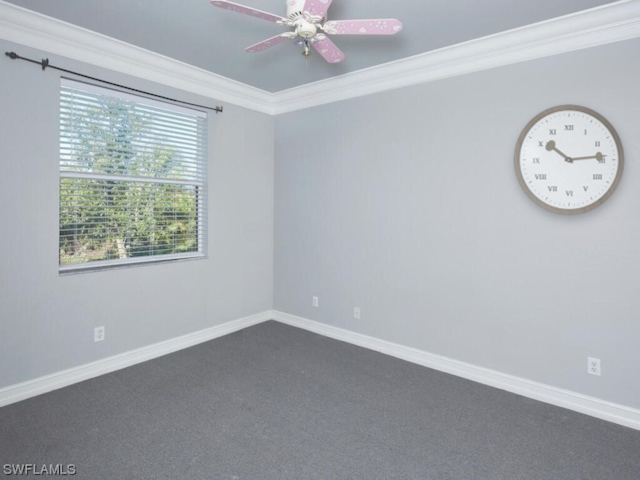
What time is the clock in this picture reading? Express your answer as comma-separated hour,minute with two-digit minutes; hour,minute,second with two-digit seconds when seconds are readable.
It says 10,14
